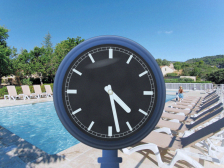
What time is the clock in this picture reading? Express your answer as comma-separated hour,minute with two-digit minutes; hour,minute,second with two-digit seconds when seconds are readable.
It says 4,28
